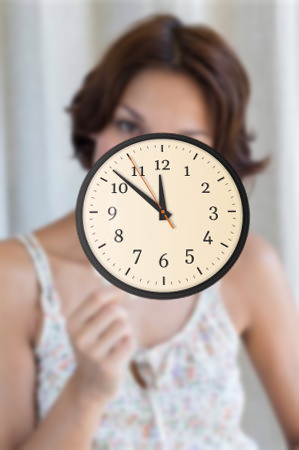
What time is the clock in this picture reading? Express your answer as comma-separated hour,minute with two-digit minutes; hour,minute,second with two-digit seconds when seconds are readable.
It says 11,51,55
